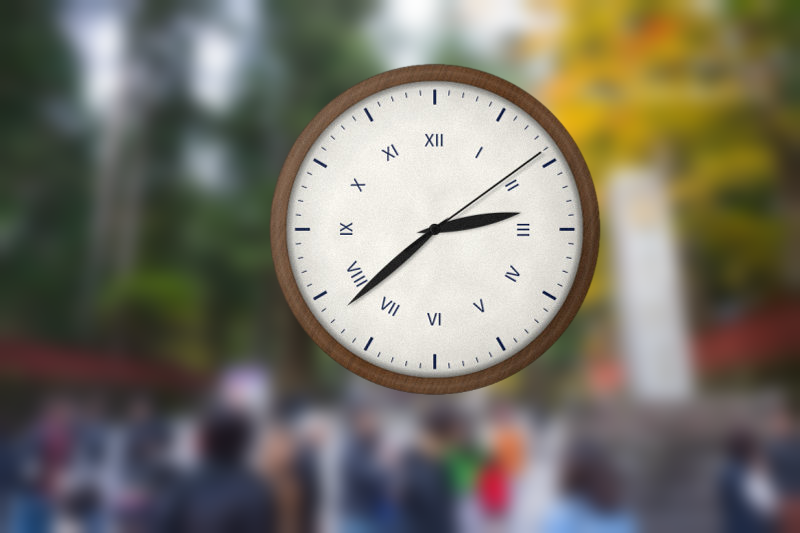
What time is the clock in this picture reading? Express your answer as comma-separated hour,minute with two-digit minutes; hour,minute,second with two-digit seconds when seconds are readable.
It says 2,38,09
